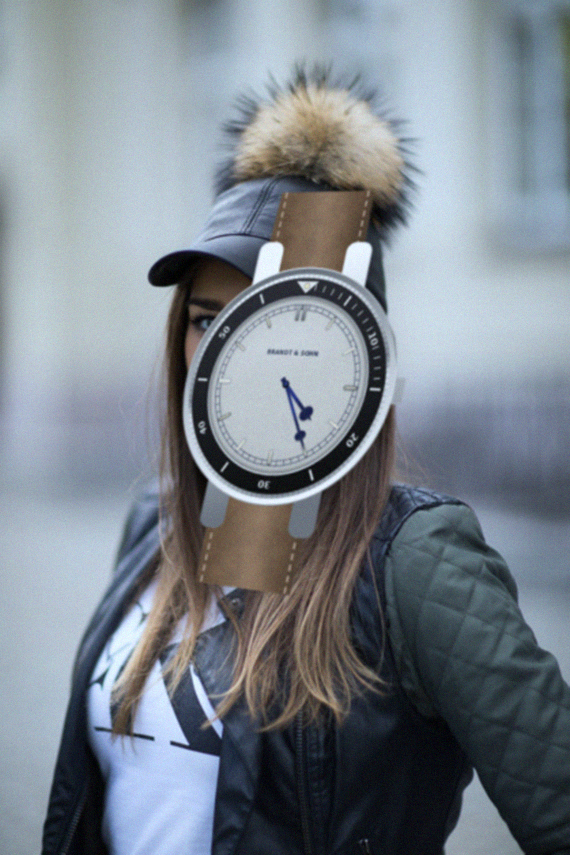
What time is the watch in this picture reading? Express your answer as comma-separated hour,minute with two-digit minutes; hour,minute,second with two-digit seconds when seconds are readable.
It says 4,25
